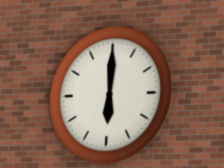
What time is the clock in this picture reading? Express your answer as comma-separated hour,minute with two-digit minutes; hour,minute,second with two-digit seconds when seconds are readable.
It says 6,00
